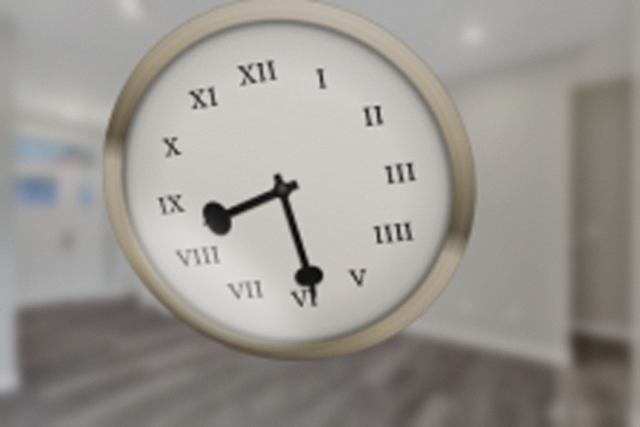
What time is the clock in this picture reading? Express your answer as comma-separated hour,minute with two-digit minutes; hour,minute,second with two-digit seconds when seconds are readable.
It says 8,29
